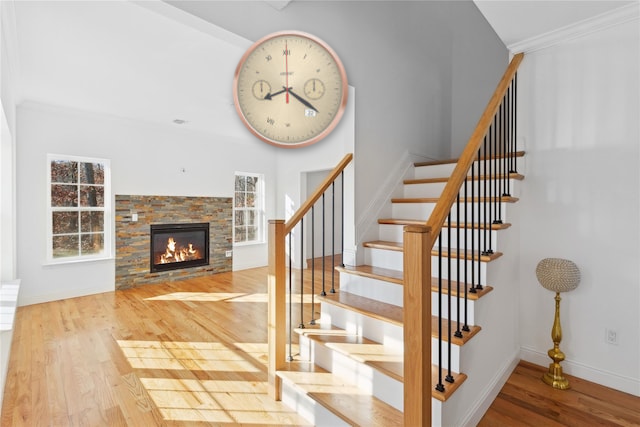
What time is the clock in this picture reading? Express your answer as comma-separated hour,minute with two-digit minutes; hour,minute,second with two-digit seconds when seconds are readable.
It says 8,21
